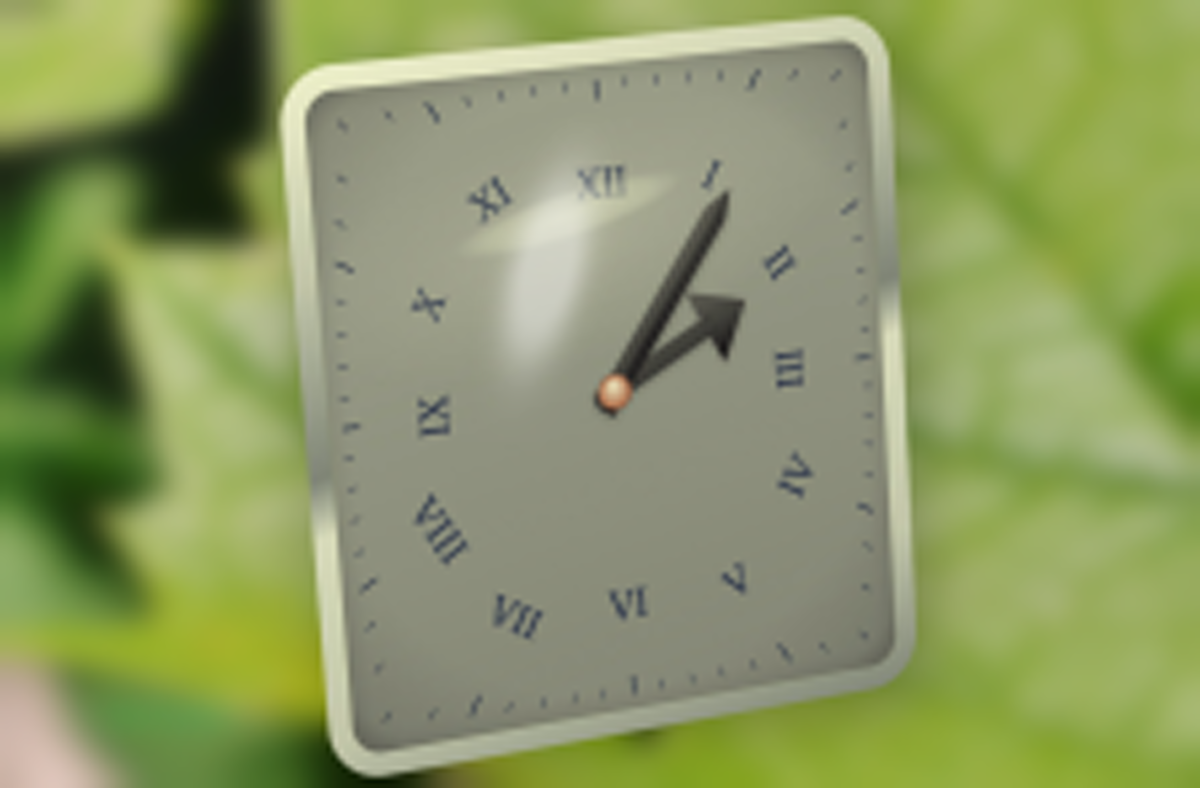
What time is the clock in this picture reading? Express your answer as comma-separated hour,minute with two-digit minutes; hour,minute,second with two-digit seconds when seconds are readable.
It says 2,06
